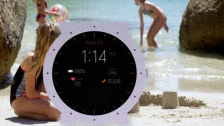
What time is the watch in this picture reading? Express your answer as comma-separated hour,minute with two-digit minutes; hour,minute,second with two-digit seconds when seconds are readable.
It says 1,14
